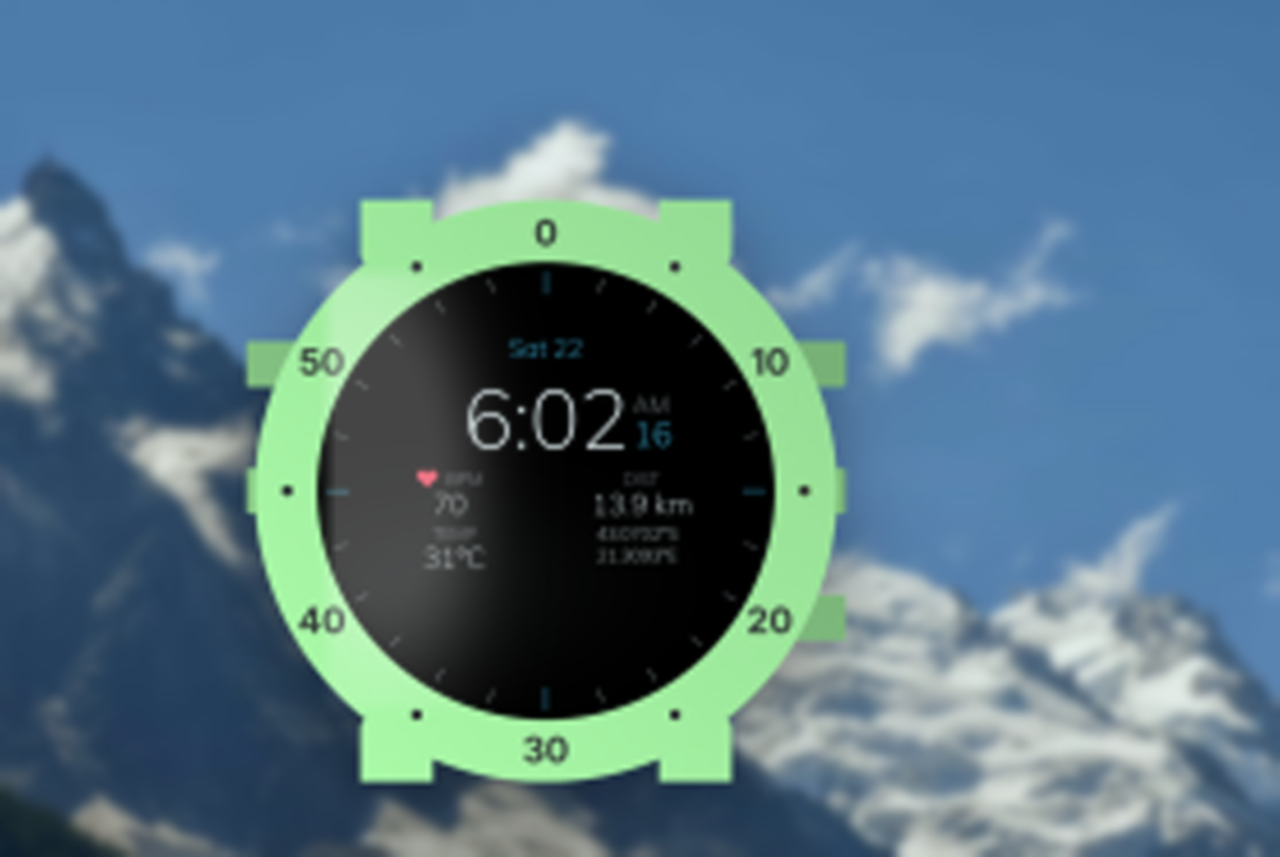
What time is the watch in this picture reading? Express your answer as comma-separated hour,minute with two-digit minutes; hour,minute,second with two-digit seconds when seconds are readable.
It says 6,02
